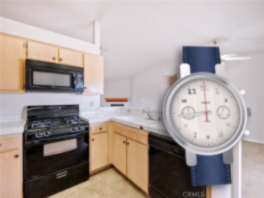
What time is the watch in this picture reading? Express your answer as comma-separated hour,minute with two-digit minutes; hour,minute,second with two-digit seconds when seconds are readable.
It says 8,44
